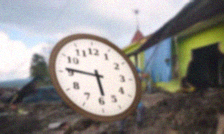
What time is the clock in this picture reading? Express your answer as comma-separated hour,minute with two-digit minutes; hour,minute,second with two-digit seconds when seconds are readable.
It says 5,46
